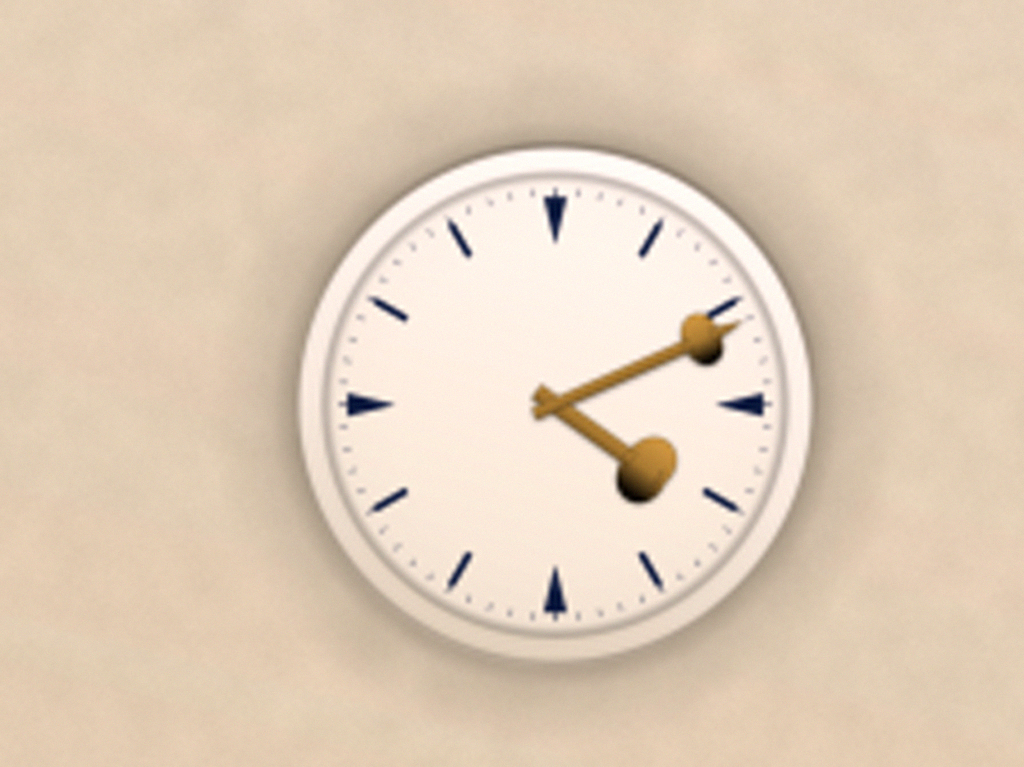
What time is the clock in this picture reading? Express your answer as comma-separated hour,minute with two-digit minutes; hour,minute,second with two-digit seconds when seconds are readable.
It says 4,11
